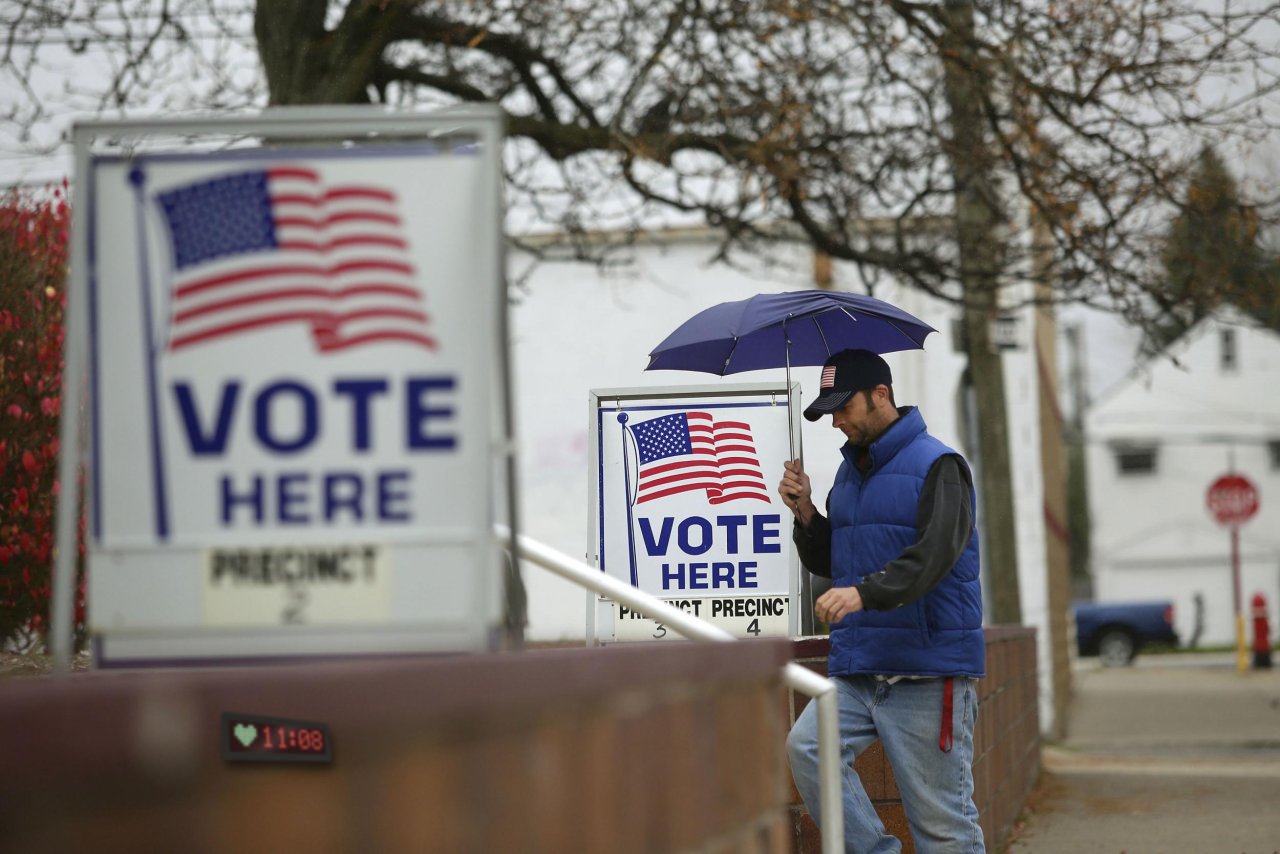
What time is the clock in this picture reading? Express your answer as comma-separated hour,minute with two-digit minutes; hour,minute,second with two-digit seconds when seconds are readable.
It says 11,08
